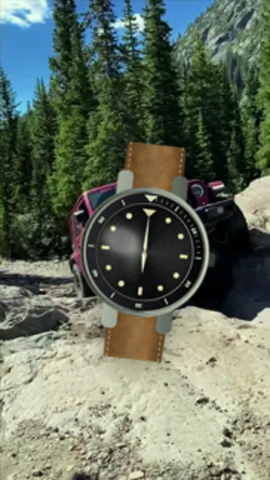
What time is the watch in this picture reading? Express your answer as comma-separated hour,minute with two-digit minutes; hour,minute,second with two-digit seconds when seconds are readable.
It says 6,00
